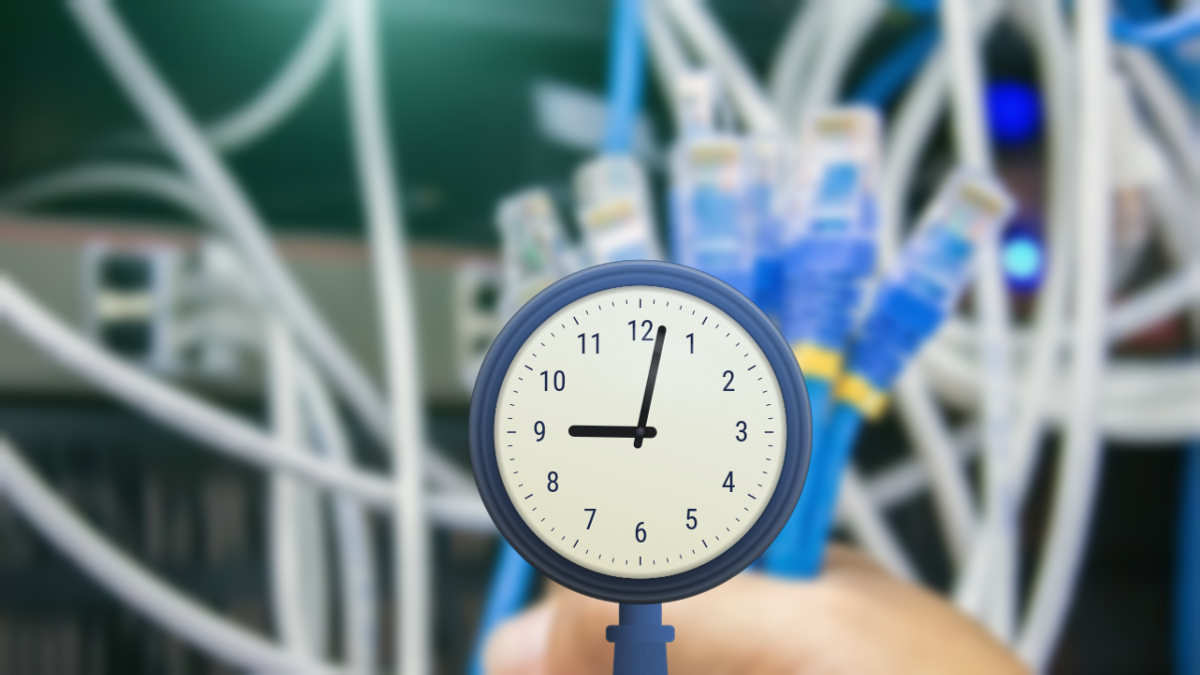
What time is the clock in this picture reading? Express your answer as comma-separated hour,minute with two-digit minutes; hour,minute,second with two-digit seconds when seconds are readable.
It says 9,02
